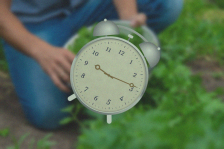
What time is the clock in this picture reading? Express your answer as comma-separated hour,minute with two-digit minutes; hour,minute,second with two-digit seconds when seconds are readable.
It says 9,14
